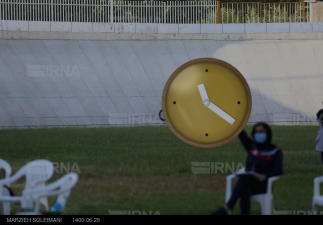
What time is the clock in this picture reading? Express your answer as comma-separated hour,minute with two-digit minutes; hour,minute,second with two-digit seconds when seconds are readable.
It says 11,21
